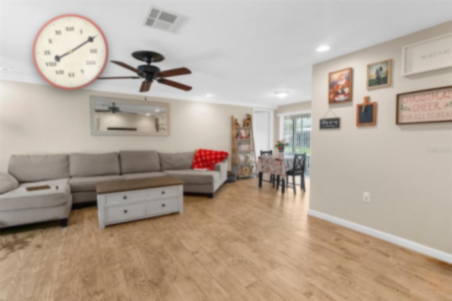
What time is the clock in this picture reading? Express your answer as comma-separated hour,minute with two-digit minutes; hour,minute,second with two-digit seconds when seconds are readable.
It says 8,10
